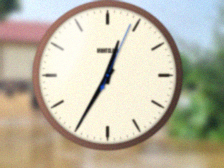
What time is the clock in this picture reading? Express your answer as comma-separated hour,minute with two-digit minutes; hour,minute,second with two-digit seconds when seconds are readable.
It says 12,35,04
